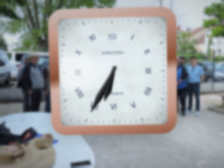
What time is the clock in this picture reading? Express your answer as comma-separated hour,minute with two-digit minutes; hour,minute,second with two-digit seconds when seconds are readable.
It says 6,35
